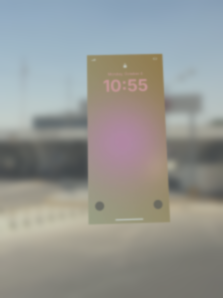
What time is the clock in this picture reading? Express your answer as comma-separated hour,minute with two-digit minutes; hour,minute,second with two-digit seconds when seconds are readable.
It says 10,55
